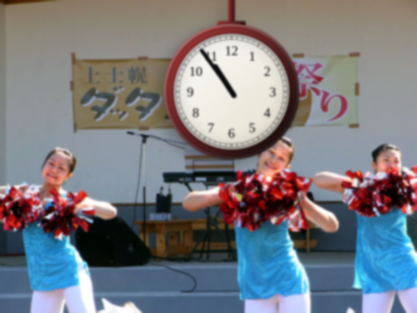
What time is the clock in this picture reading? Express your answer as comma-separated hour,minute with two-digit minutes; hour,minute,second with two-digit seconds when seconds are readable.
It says 10,54
